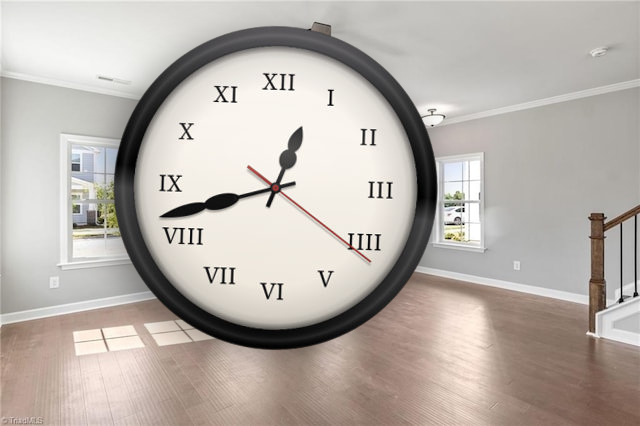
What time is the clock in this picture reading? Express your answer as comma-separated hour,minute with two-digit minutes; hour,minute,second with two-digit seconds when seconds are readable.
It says 12,42,21
